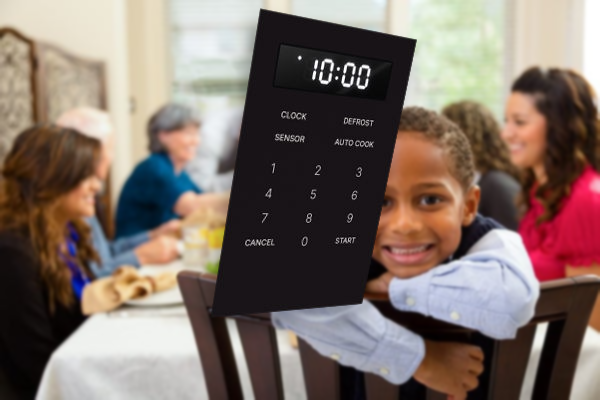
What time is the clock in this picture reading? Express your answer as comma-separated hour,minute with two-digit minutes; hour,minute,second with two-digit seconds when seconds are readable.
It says 10,00
